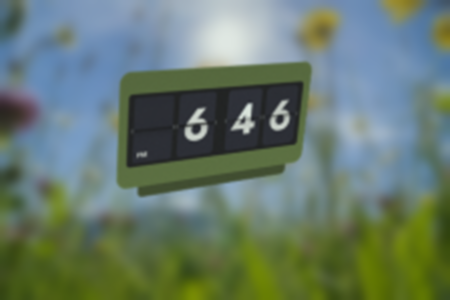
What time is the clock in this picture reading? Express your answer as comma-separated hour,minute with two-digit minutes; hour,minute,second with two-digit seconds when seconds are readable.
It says 6,46
